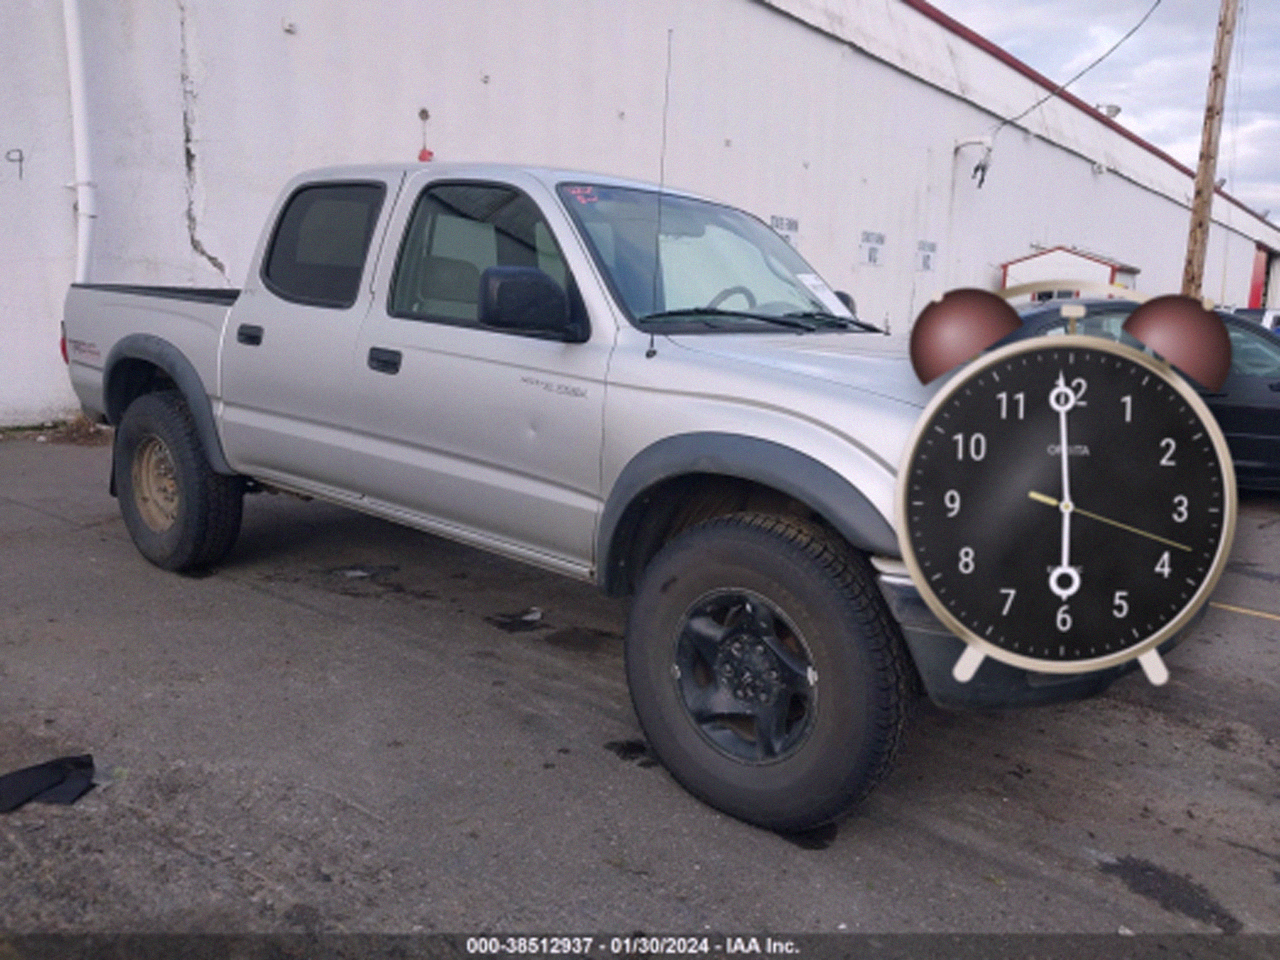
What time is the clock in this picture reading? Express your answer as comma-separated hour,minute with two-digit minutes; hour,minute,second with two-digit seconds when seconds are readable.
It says 5,59,18
